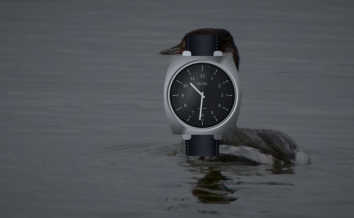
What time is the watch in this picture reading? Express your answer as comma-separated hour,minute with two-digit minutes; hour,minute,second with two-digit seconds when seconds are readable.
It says 10,31
